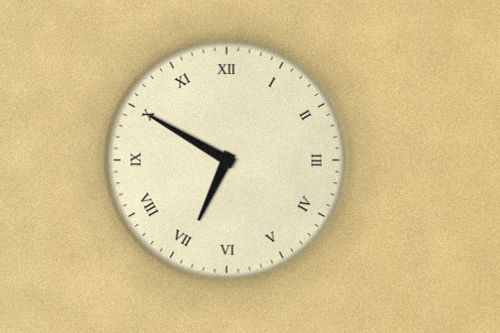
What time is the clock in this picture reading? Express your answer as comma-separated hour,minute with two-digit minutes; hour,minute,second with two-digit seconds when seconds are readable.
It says 6,50
